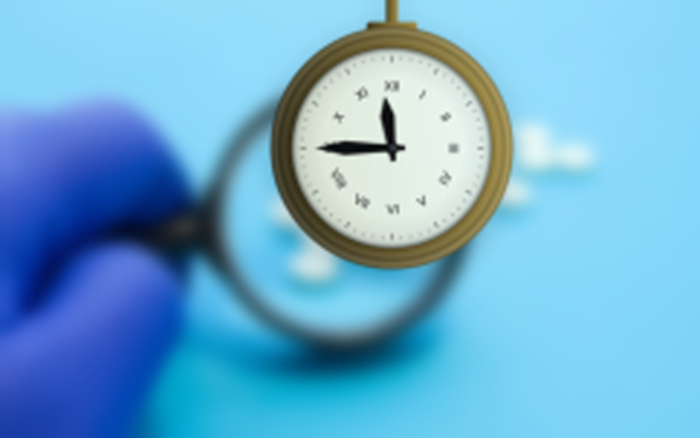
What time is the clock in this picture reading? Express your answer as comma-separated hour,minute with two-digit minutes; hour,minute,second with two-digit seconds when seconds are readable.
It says 11,45
